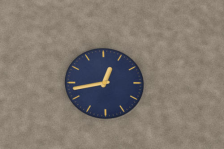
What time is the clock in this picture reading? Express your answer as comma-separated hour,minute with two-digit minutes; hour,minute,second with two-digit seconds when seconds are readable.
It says 12,43
